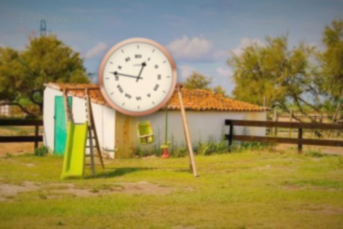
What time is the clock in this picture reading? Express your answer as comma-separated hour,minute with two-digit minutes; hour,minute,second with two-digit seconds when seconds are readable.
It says 12,47
